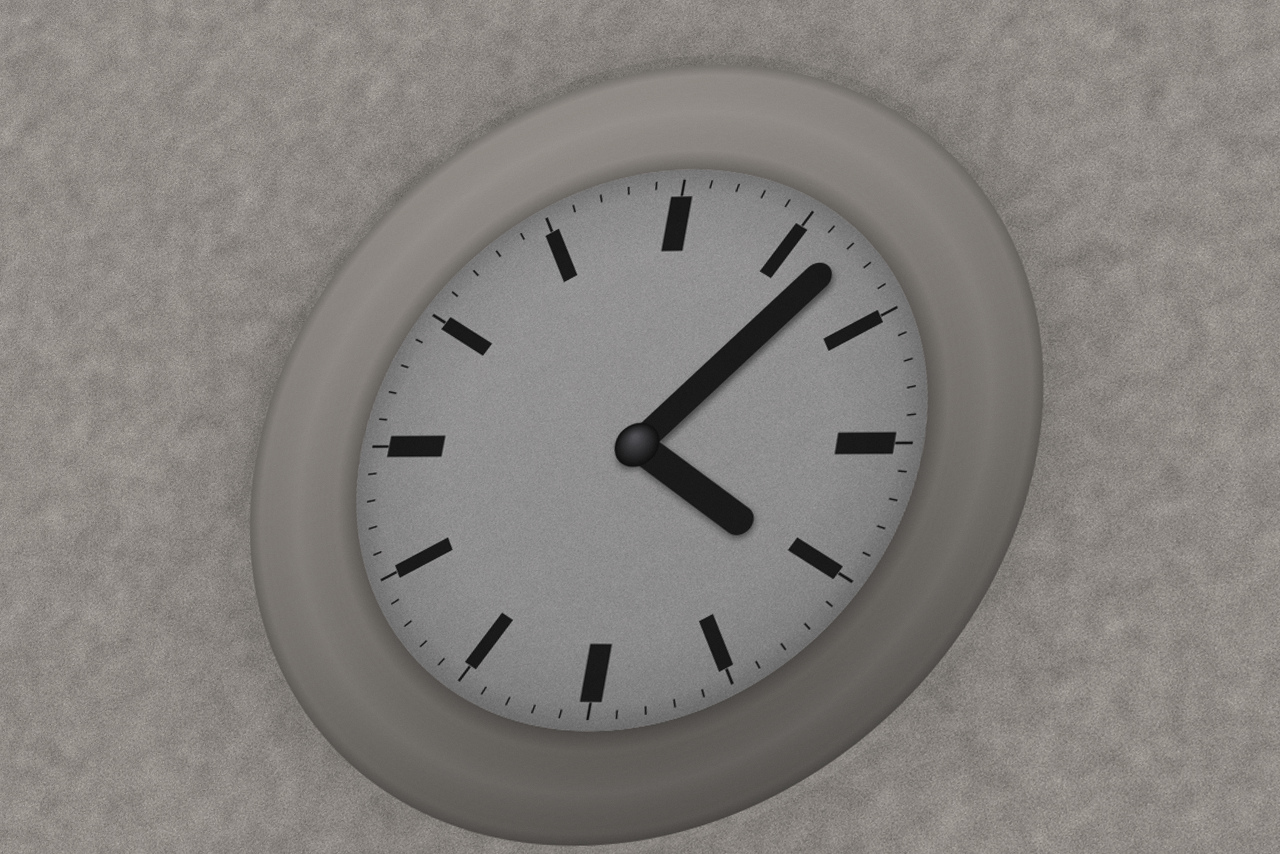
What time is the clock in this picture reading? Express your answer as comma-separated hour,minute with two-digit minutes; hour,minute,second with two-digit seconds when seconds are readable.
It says 4,07
